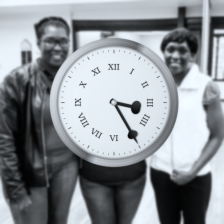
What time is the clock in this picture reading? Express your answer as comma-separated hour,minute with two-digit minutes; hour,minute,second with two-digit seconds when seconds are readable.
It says 3,25
